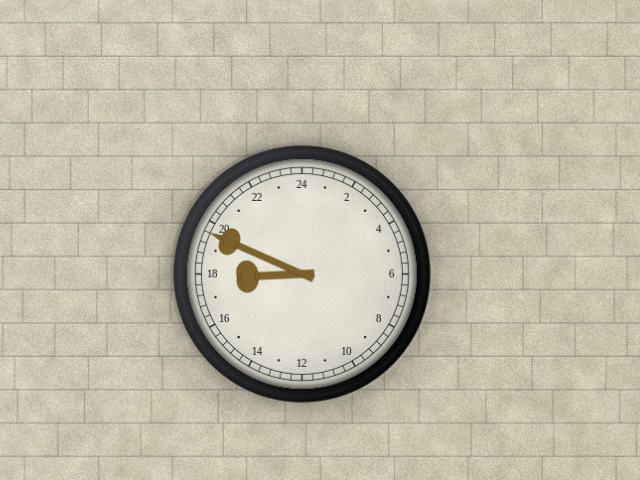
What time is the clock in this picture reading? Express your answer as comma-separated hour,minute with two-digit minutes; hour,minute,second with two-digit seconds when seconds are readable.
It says 17,49
